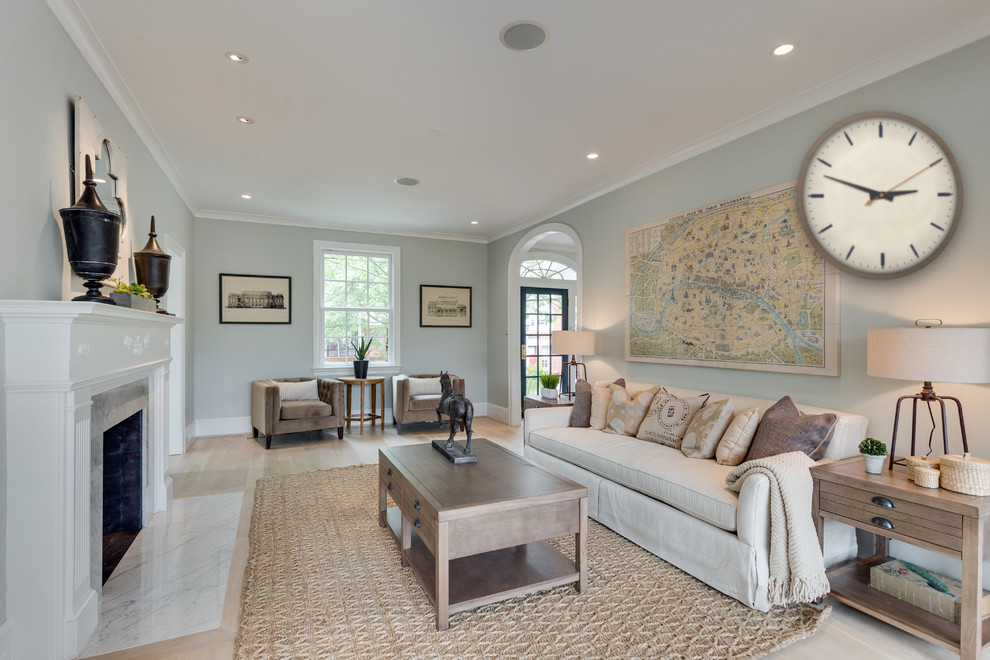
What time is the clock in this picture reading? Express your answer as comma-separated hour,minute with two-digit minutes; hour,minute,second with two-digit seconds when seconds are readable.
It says 2,48,10
